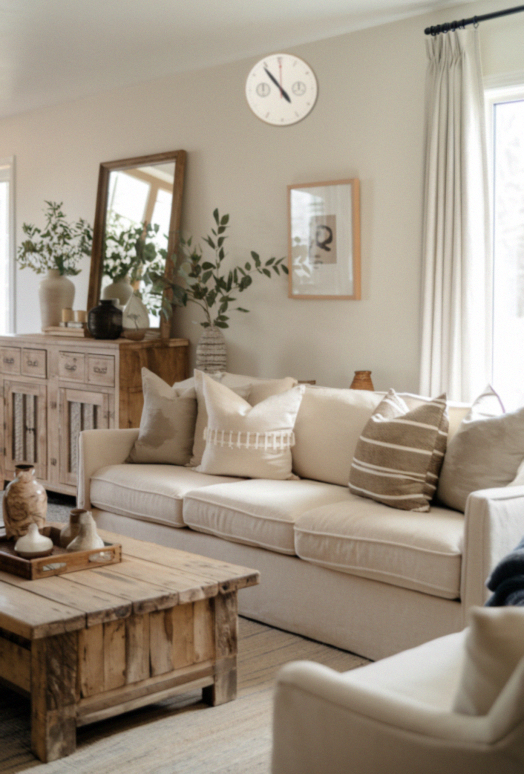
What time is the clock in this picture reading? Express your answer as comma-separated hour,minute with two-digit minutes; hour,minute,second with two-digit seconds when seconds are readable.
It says 4,54
